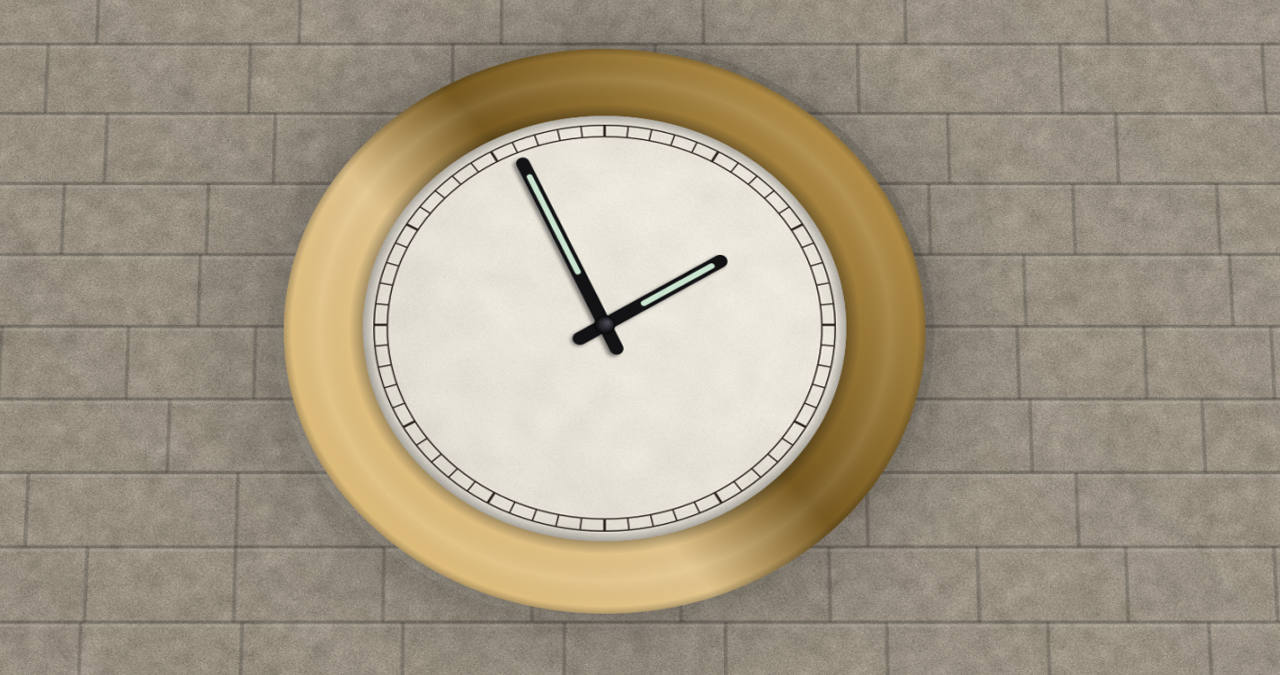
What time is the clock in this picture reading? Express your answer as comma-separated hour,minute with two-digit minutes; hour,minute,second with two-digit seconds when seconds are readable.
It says 1,56
